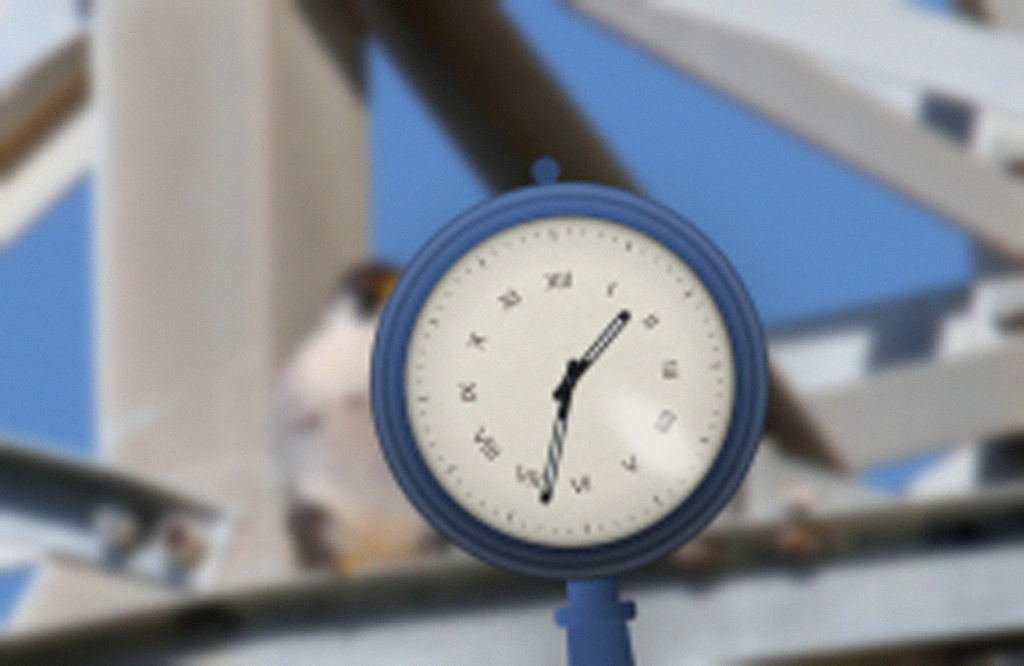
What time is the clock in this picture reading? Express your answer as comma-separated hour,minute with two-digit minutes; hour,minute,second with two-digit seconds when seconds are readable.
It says 1,33
